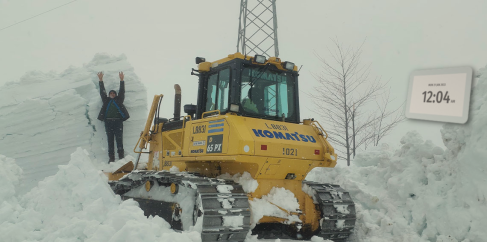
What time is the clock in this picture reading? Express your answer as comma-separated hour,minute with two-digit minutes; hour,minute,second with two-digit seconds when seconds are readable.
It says 12,04
